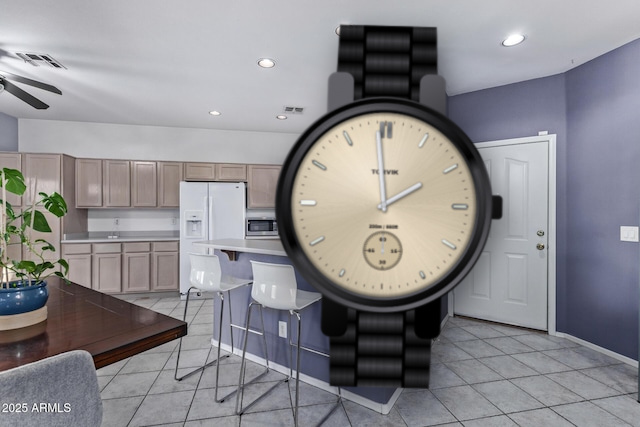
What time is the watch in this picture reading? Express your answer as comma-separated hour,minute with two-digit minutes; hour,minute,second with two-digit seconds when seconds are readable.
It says 1,59
